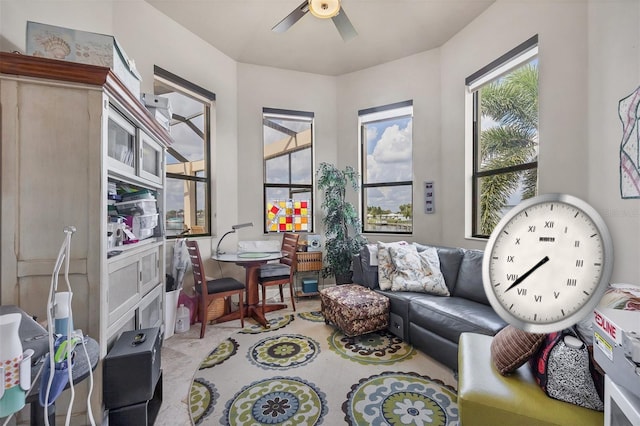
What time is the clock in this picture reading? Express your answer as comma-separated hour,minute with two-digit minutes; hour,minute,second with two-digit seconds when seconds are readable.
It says 7,38
